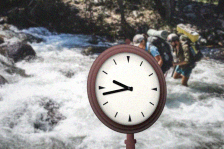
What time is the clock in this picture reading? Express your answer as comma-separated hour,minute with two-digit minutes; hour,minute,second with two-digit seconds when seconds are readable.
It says 9,43
